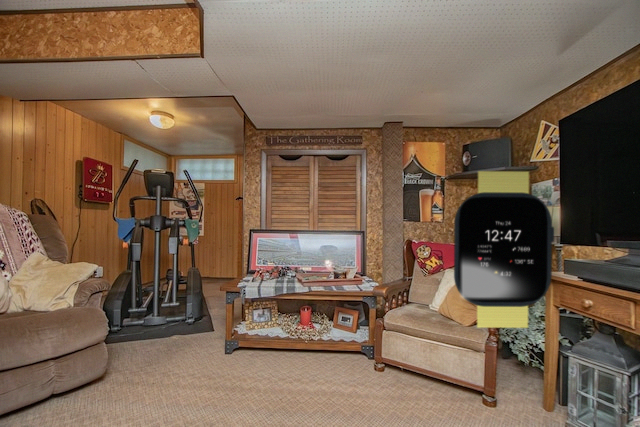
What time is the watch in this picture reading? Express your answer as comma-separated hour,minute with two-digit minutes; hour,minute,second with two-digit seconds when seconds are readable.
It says 12,47
